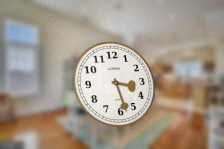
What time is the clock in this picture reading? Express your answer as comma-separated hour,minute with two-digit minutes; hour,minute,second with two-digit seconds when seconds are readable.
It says 3,28
